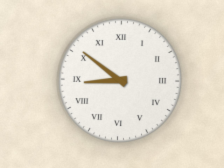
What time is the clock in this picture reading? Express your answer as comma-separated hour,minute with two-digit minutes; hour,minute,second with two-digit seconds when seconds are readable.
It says 8,51
